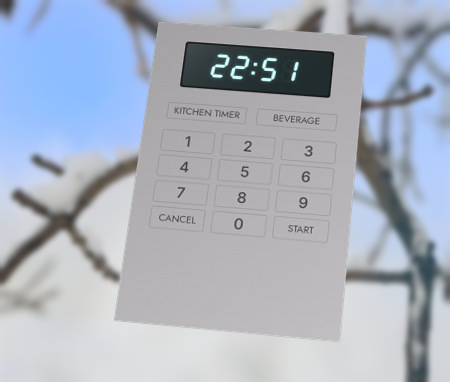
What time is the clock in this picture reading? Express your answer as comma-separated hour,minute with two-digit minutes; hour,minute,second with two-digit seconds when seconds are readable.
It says 22,51
